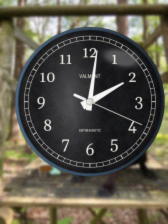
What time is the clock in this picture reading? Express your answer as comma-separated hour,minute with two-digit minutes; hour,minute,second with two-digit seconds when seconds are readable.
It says 2,01,19
